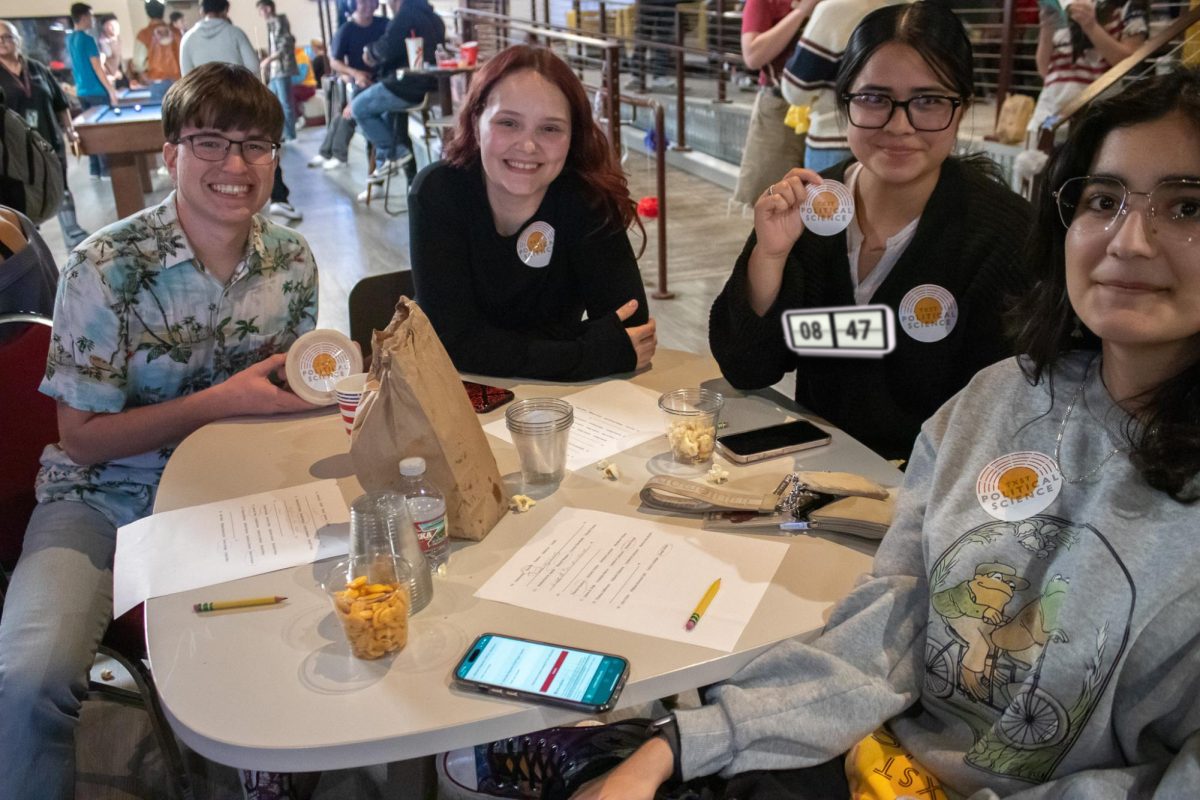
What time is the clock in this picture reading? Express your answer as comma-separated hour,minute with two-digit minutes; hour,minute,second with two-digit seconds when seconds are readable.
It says 8,47
